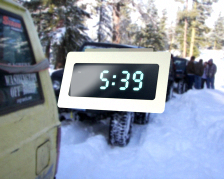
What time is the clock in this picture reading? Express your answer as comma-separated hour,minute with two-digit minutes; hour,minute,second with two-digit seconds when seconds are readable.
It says 5,39
